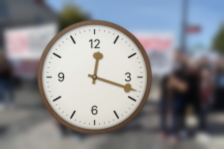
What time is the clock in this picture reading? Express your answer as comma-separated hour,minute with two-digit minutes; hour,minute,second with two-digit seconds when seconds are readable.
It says 12,18
